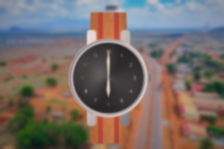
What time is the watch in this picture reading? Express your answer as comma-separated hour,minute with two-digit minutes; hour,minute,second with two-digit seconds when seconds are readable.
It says 6,00
